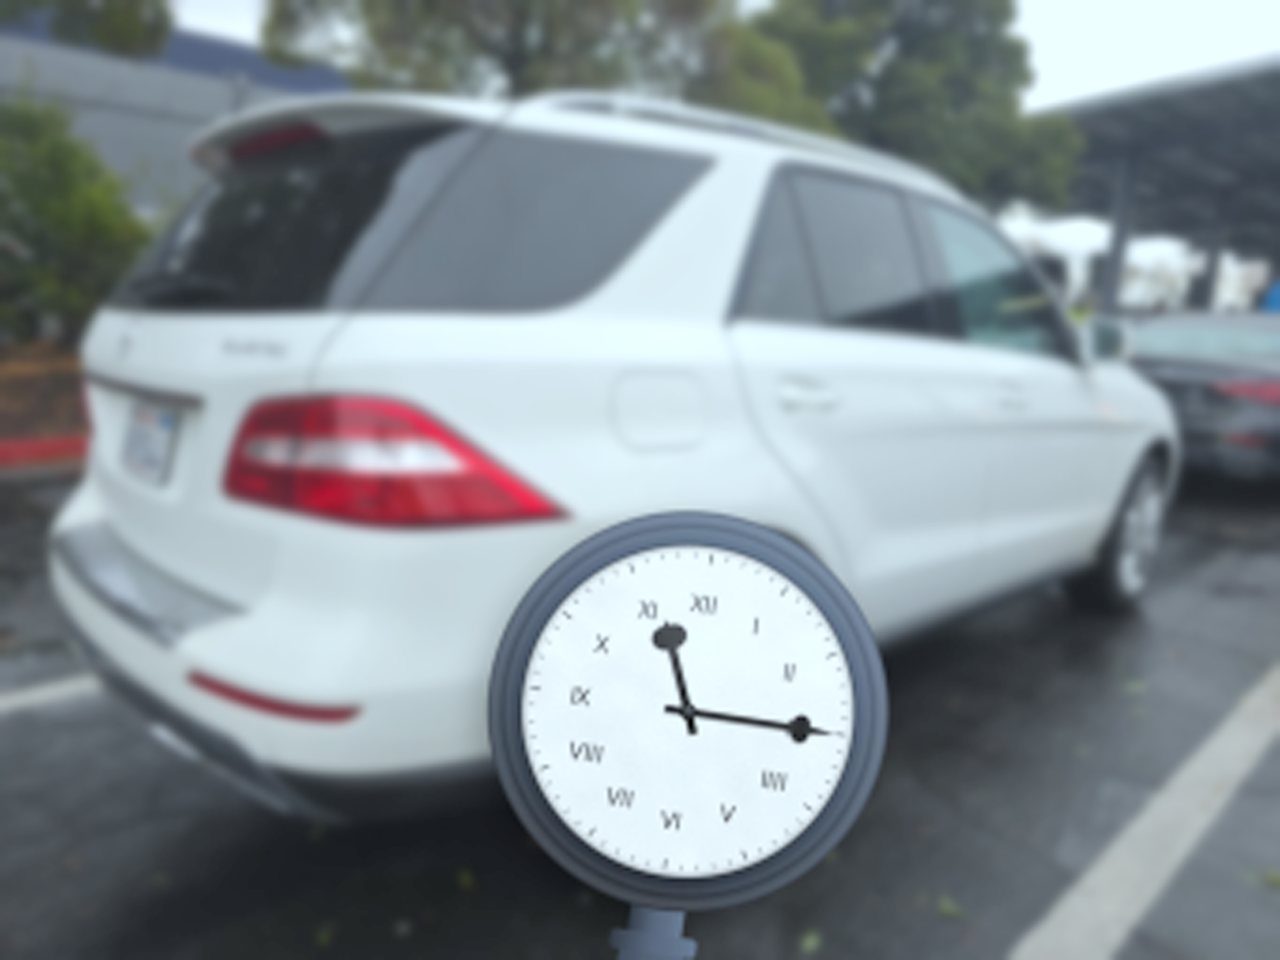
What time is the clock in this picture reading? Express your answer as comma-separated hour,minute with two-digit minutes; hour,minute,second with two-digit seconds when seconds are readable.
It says 11,15
